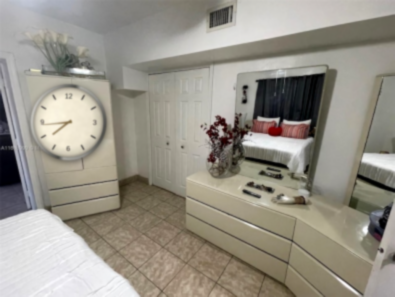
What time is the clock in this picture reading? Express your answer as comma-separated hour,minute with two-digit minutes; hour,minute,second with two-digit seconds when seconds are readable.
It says 7,44
